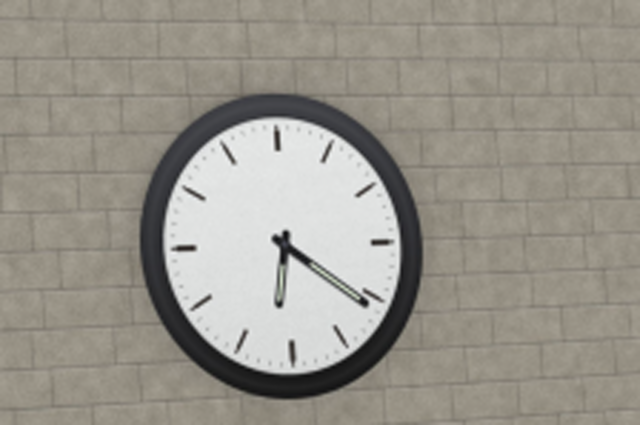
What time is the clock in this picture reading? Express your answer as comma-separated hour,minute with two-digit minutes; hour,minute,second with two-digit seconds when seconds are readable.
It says 6,21
